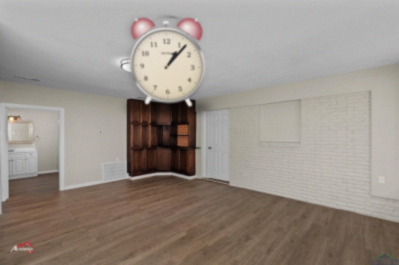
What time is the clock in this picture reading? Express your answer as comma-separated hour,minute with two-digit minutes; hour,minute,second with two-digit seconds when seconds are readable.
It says 1,07
